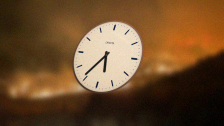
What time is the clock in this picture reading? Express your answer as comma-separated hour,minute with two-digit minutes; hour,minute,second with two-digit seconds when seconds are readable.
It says 5,36
